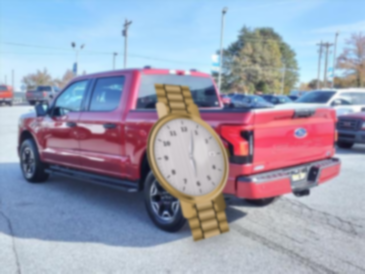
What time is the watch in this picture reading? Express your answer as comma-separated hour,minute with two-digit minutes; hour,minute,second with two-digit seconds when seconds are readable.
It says 6,03
